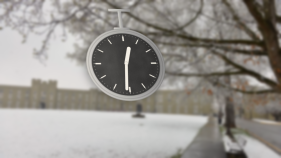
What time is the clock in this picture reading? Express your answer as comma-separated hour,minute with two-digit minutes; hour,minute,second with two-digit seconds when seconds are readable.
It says 12,31
